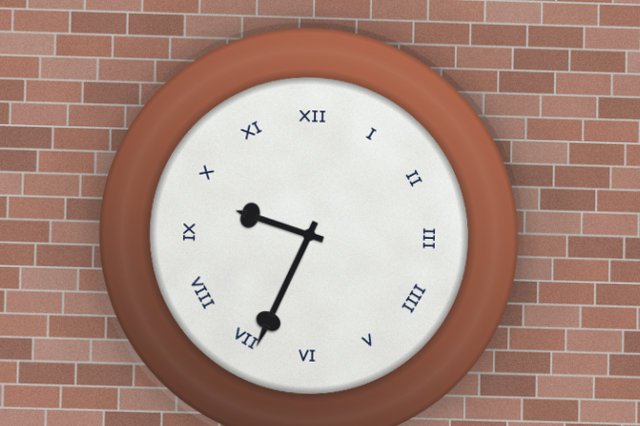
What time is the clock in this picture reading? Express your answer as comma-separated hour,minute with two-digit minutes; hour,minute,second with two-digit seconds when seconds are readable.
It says 9,34
